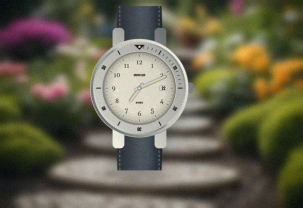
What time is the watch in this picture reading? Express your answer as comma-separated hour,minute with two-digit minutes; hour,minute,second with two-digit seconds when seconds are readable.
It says 7,11
